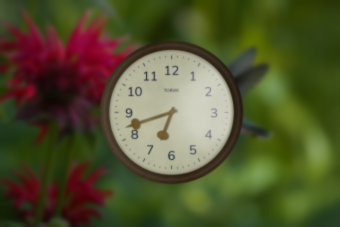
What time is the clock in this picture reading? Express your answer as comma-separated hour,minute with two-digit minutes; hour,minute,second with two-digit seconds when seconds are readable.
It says 6,42
